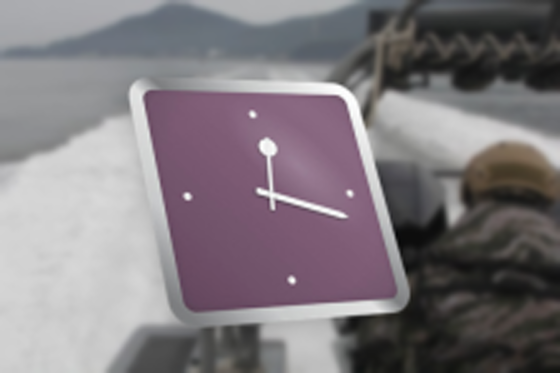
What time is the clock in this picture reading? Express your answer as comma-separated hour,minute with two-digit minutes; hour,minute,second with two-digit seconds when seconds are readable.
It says 12,18
